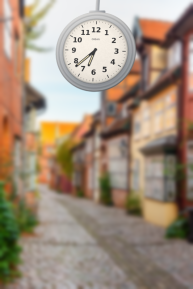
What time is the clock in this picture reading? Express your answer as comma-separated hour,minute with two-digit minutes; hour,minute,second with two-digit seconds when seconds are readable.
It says 6,38
